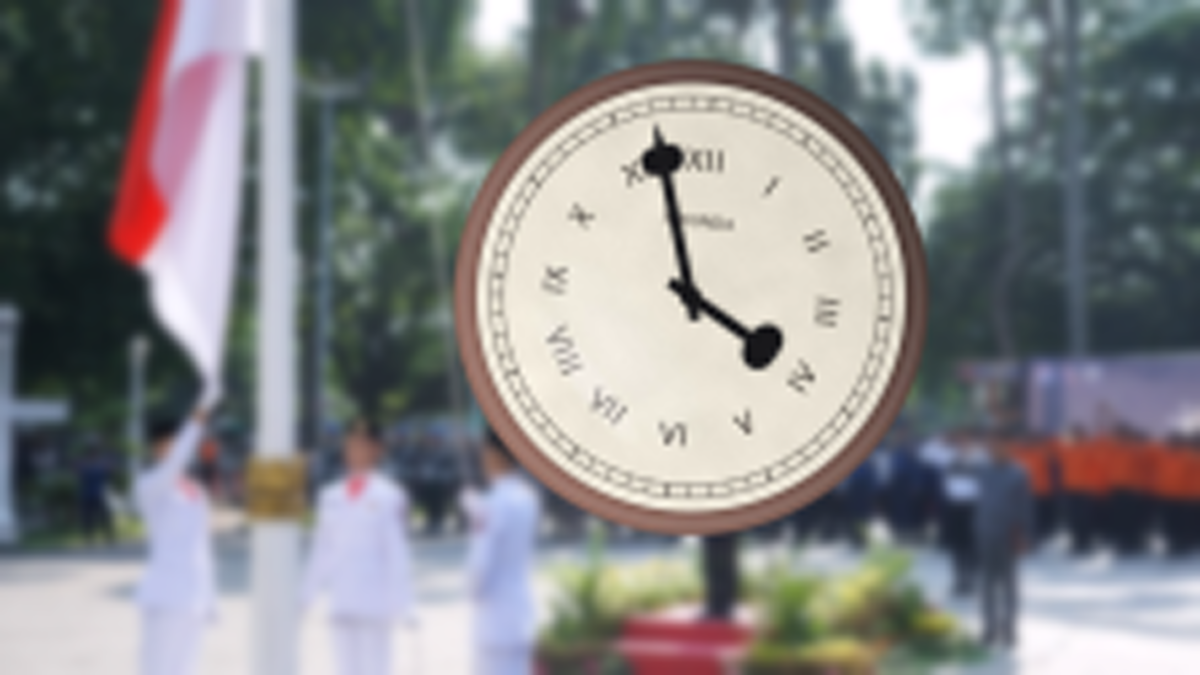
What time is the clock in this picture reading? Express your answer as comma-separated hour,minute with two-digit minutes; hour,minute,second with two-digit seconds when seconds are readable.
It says 3,57
